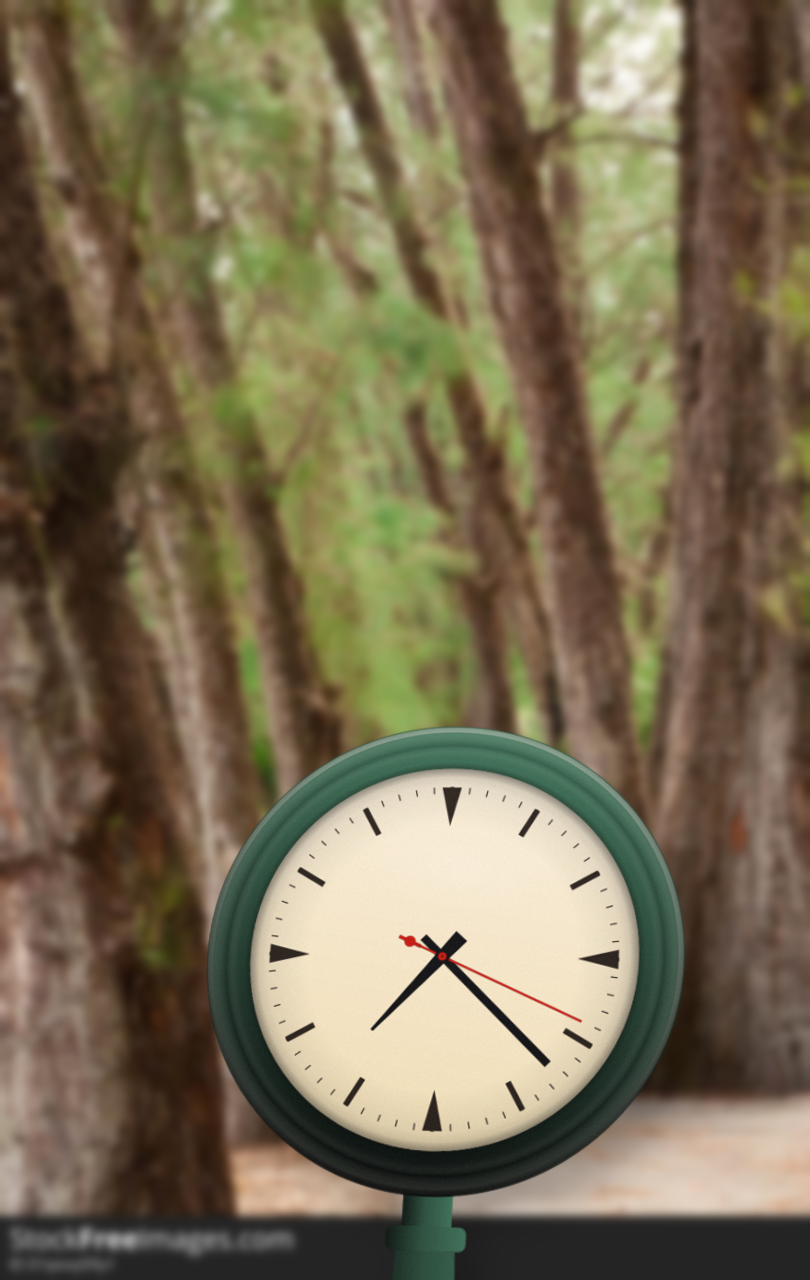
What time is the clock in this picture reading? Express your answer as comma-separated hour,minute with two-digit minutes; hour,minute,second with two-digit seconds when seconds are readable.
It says 7,22,19
